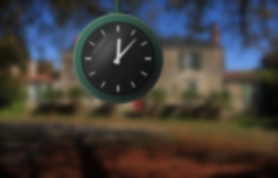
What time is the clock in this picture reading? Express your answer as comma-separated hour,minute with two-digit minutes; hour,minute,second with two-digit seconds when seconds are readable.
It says 12,07
